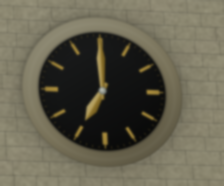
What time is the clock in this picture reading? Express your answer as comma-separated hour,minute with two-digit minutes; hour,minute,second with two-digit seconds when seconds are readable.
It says 7,00
